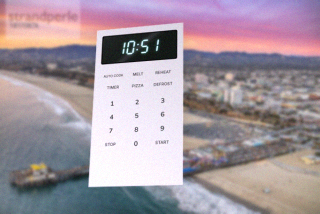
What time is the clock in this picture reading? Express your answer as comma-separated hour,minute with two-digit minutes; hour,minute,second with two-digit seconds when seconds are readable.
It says 10,51
